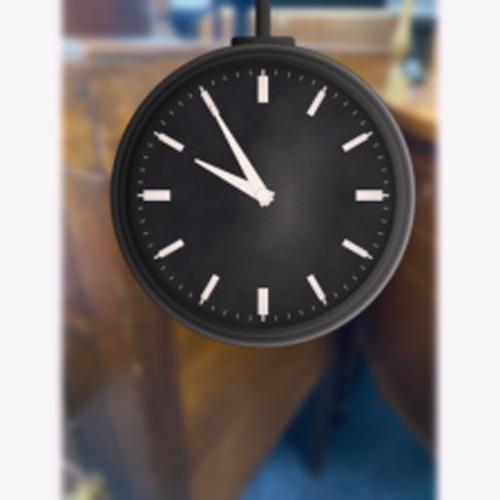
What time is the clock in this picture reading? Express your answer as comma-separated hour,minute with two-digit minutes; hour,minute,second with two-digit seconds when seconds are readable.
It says 9,55
